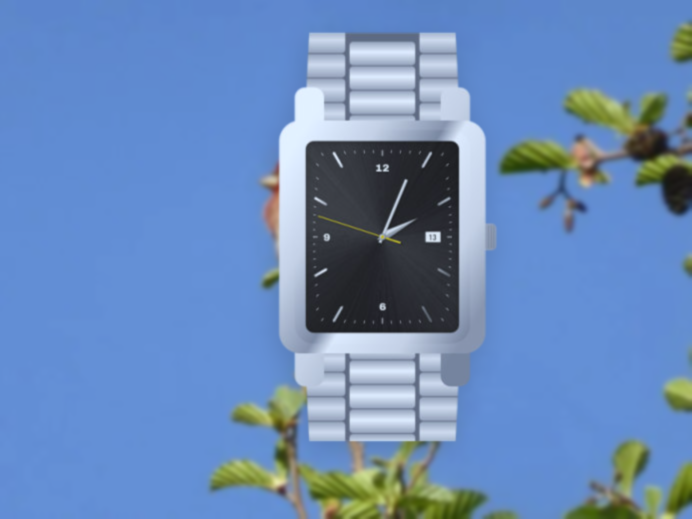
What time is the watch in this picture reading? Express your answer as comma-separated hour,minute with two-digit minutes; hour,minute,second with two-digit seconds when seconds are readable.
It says 2,03,48
